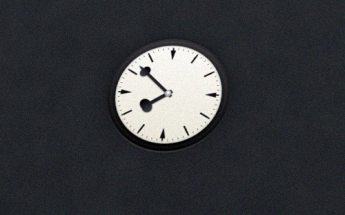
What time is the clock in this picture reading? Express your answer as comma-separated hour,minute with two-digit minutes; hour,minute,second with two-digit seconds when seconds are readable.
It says 7,52
